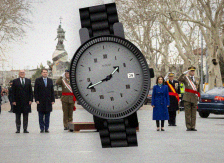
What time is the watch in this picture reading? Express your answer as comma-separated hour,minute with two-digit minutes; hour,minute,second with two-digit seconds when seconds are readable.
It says 1,42
